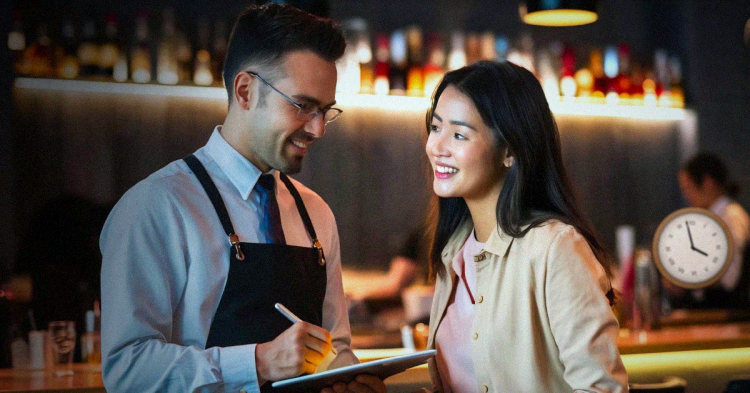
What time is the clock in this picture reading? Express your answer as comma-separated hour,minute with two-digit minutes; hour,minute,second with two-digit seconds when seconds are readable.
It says 3,58
